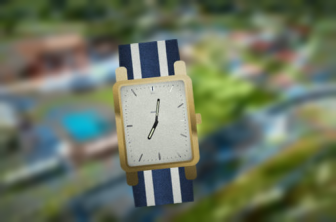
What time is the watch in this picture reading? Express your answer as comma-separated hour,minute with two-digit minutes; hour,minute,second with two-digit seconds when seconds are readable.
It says 7,02
